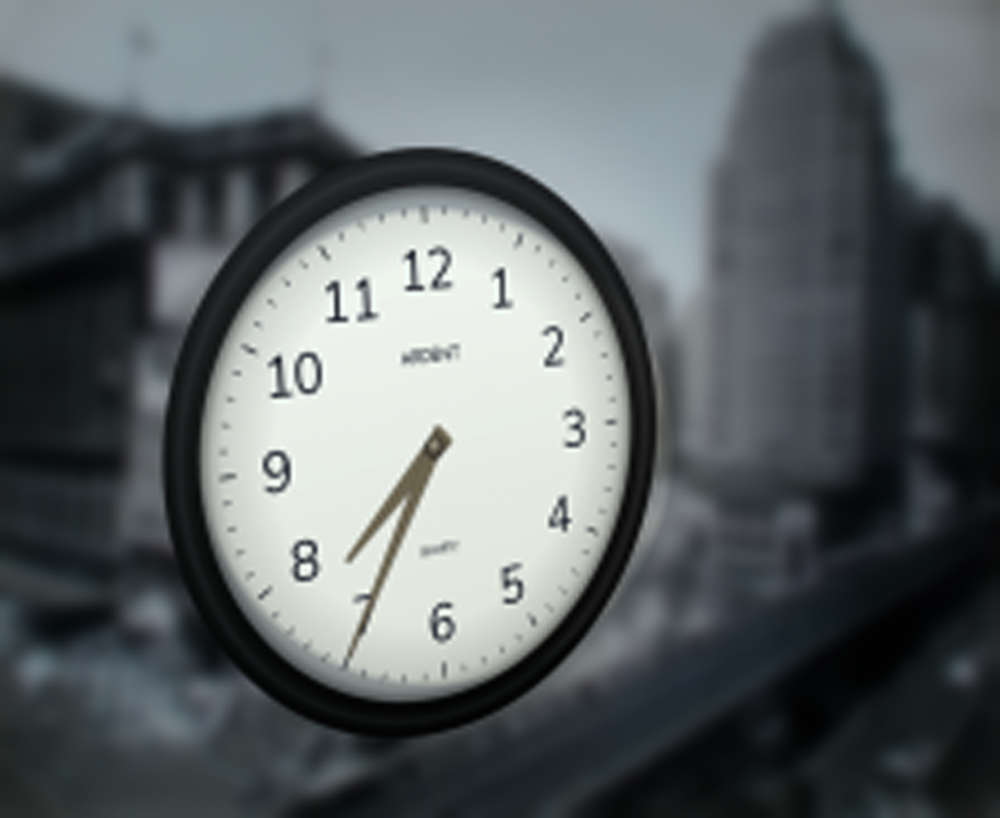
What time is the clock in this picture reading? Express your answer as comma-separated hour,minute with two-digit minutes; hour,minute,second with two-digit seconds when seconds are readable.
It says 7,35
